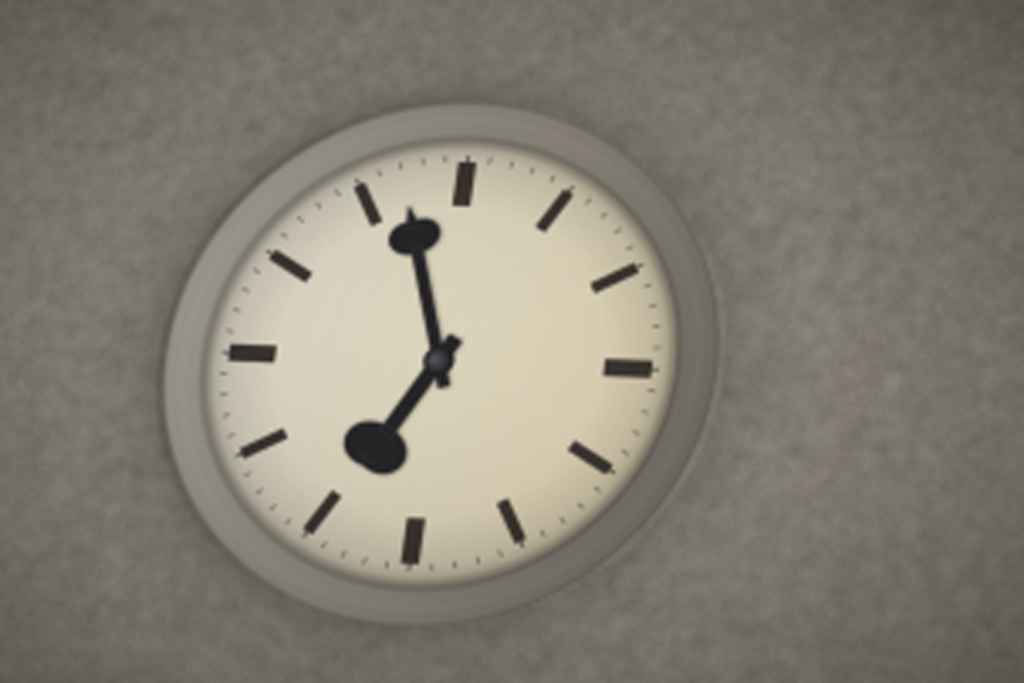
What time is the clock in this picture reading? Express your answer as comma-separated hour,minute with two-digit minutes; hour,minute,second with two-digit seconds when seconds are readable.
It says 6,57
